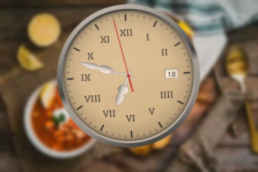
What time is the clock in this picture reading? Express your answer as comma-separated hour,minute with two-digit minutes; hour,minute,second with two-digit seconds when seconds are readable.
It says 6,47,58
